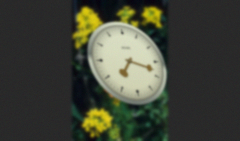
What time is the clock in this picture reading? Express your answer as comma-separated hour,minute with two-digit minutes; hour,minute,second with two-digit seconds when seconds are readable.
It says 7,18
